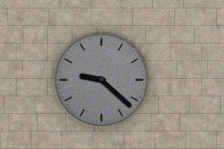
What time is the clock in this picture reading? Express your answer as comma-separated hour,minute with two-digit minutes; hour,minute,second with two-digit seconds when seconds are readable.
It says 9,22
